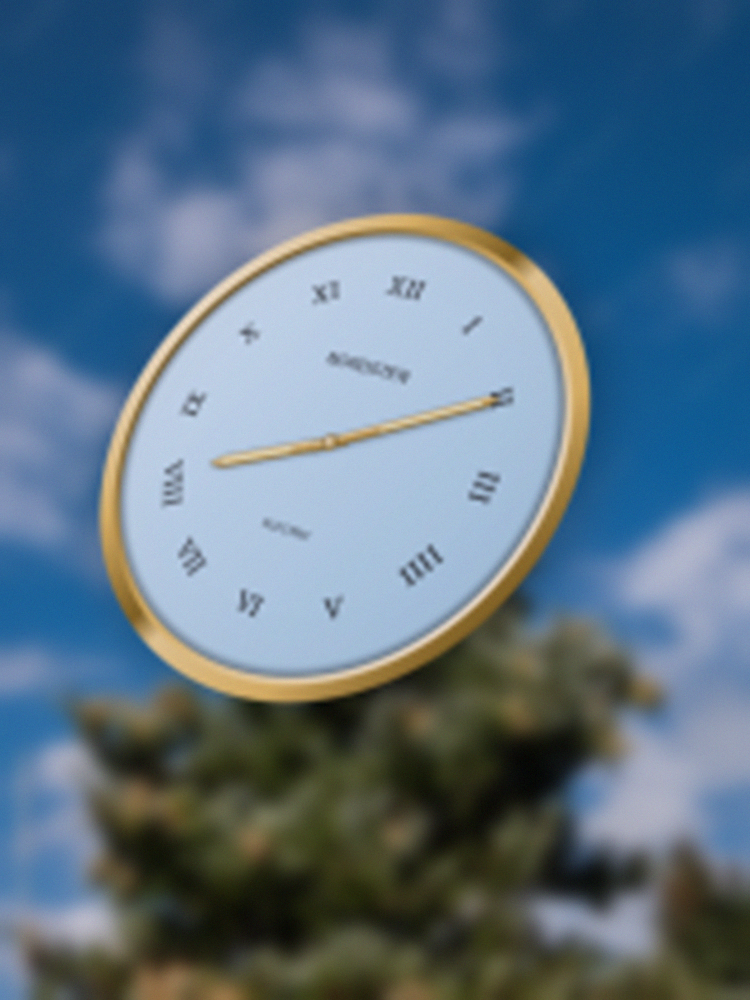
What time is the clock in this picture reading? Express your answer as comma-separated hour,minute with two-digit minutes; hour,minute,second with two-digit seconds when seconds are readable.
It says 8,10
